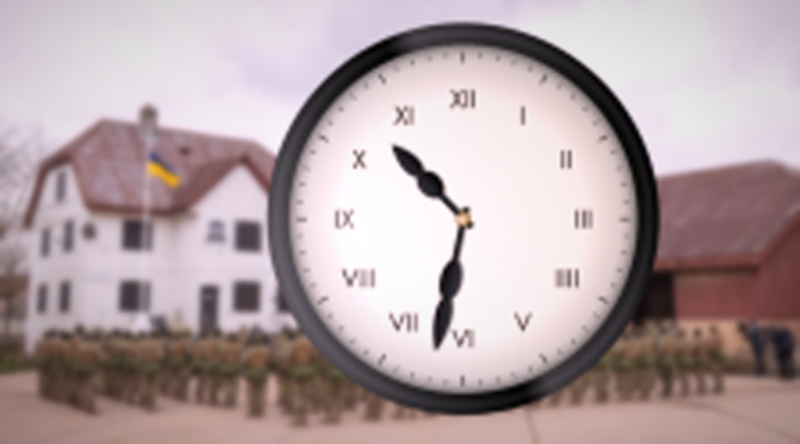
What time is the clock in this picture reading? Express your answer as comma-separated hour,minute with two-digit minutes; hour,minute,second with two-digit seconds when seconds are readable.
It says 10,32
